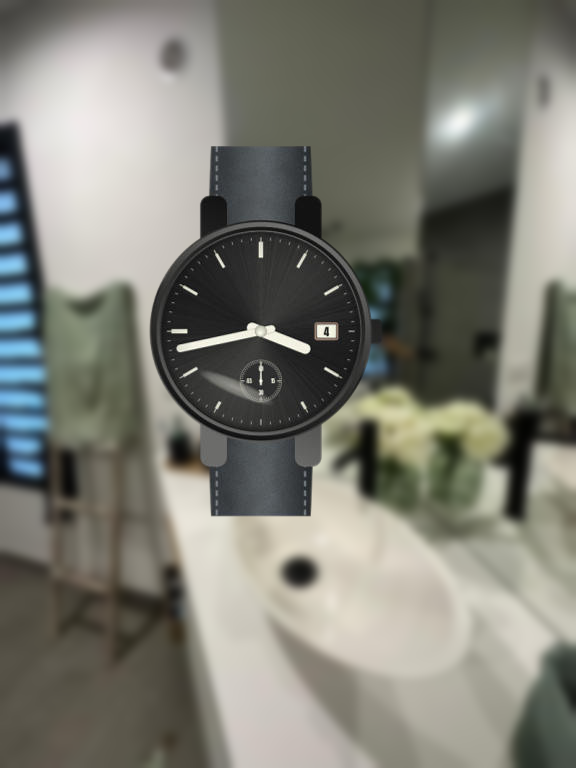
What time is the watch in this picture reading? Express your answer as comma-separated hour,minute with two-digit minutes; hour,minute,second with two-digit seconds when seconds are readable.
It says 3,43
